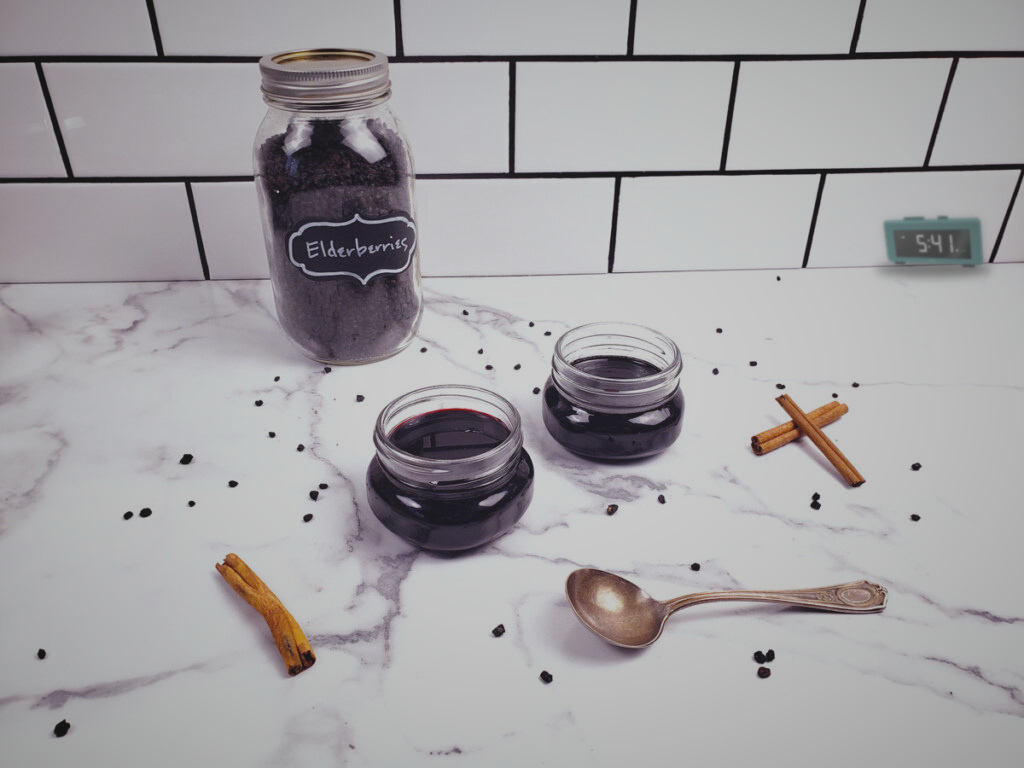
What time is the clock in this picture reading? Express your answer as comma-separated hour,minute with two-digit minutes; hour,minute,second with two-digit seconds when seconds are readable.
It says 5,41
